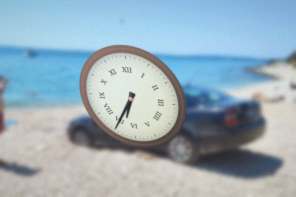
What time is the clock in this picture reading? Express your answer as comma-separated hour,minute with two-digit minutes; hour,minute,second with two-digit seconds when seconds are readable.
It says 6,35
